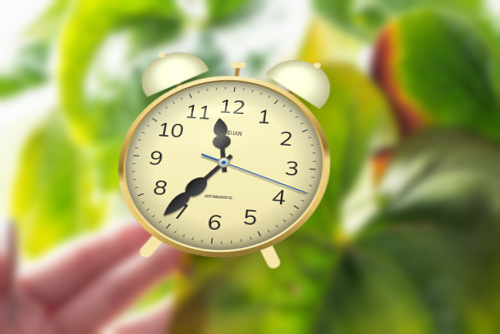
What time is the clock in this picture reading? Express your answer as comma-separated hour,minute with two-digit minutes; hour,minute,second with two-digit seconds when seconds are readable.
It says 11,36,18
